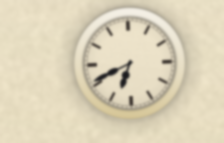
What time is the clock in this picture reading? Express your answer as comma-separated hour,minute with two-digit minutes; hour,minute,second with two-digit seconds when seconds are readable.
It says 6,41
